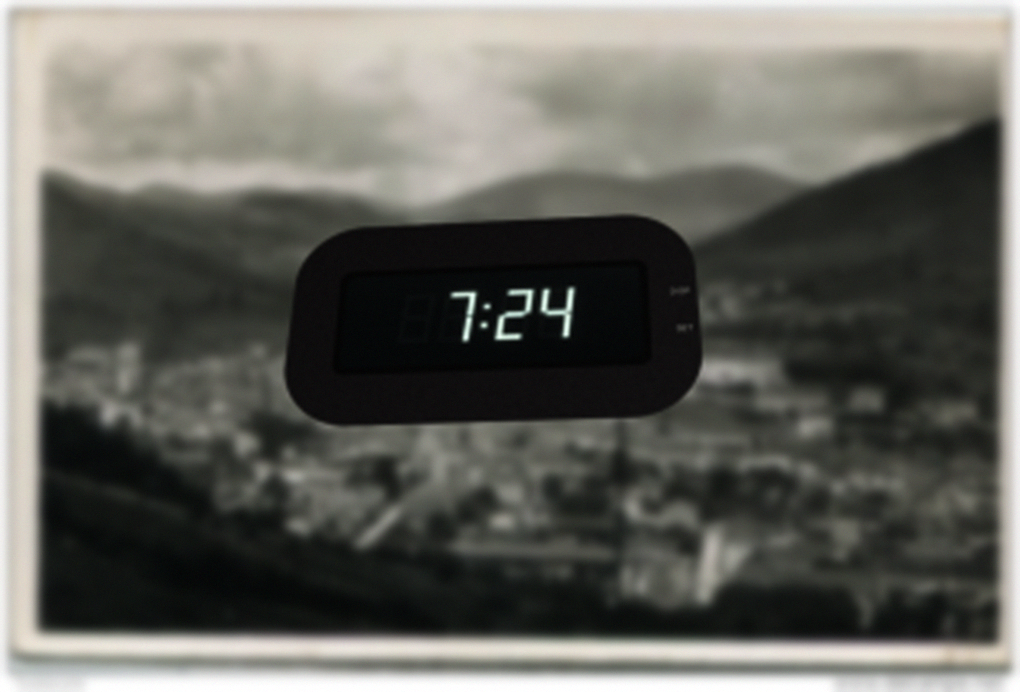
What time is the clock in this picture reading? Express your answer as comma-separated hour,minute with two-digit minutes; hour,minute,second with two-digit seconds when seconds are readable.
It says 7,24
